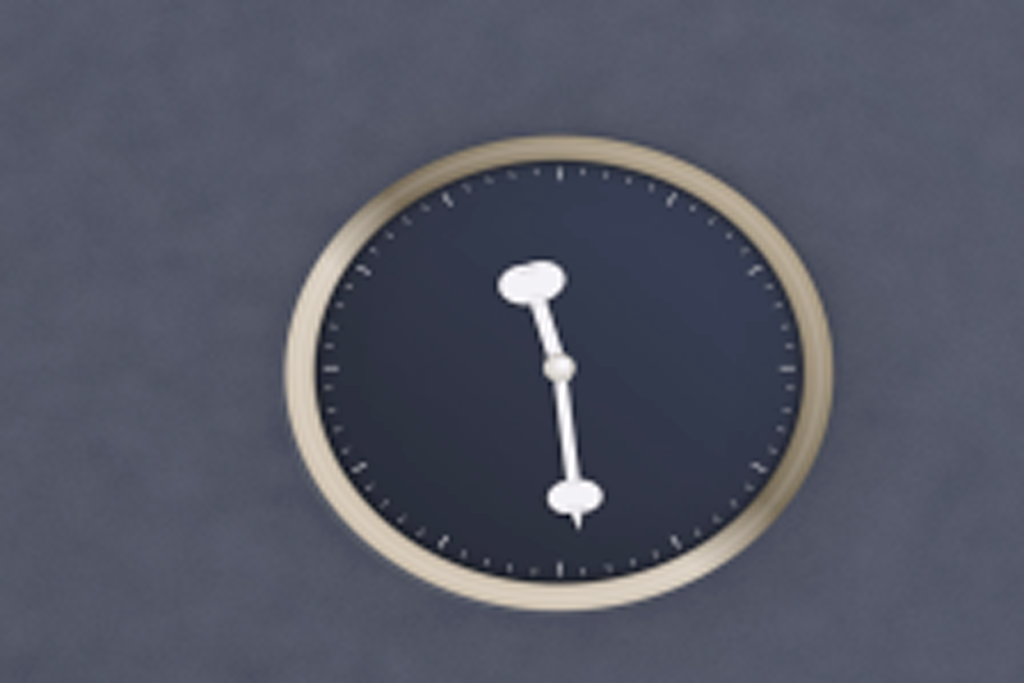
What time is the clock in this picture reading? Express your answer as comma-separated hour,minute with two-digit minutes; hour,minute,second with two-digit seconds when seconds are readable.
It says 11,29
